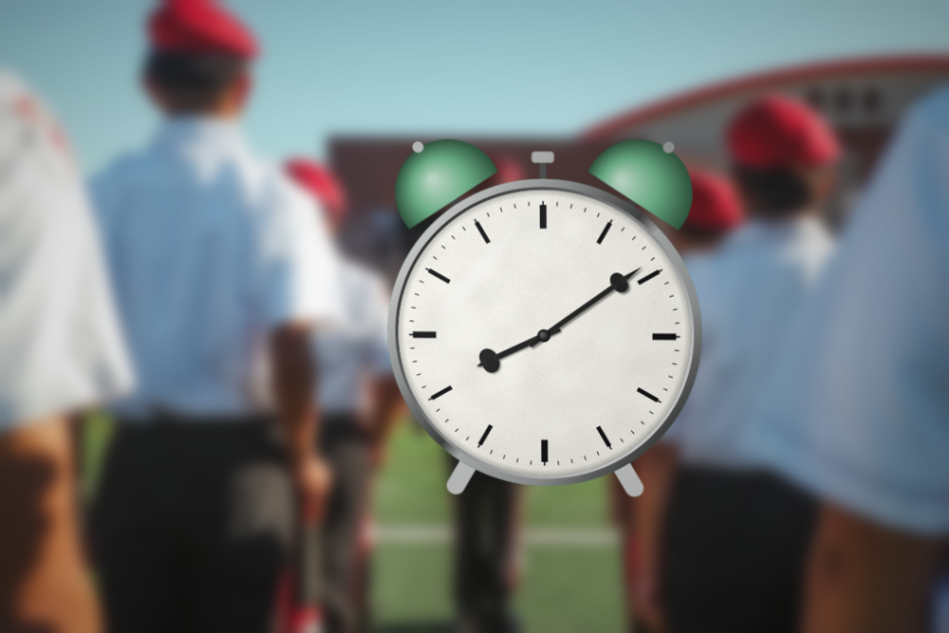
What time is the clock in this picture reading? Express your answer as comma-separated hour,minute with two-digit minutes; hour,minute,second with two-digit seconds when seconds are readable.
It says 8,09
